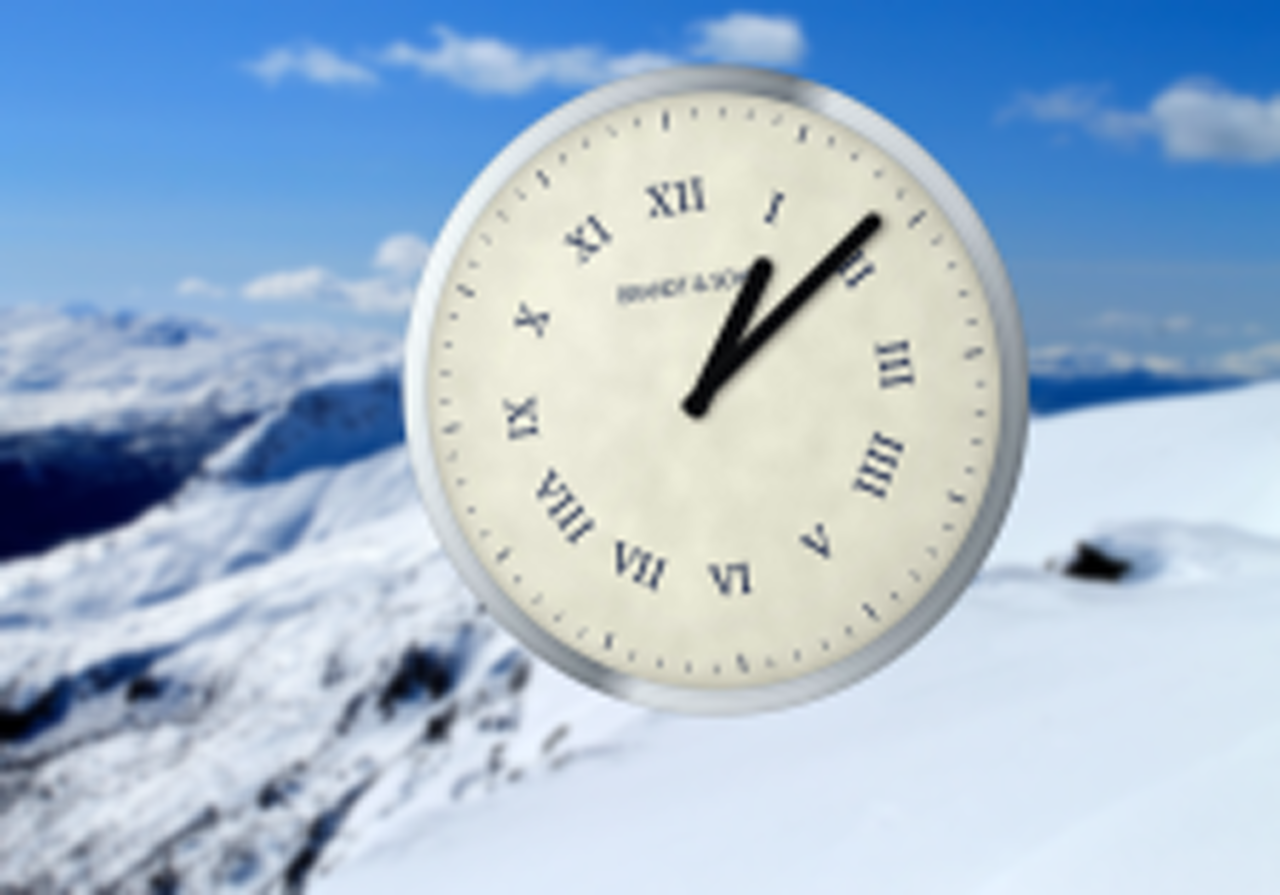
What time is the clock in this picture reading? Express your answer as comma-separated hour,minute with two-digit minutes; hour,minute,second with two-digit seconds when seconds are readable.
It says 1,09
